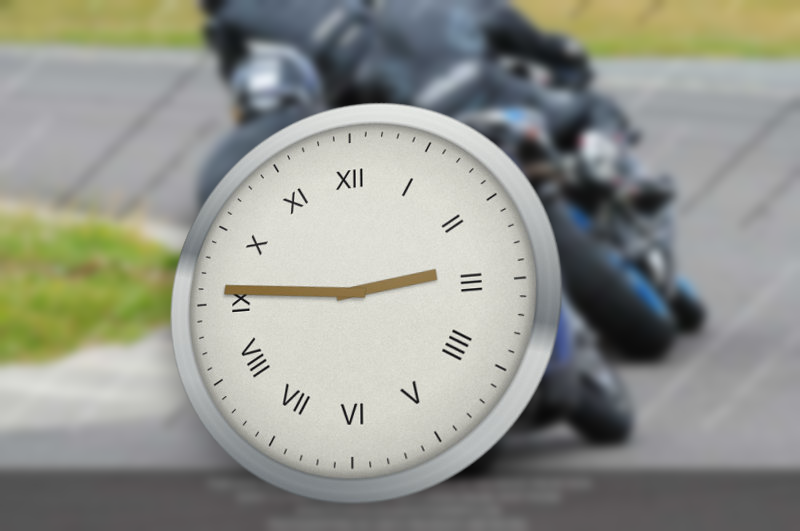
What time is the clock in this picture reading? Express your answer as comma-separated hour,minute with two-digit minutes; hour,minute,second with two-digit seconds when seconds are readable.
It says 2,46
